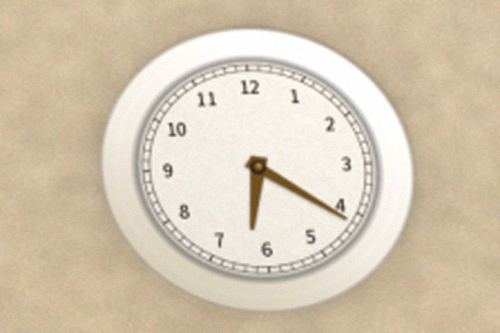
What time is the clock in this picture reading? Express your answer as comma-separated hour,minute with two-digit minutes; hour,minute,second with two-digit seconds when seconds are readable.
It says 6,21
